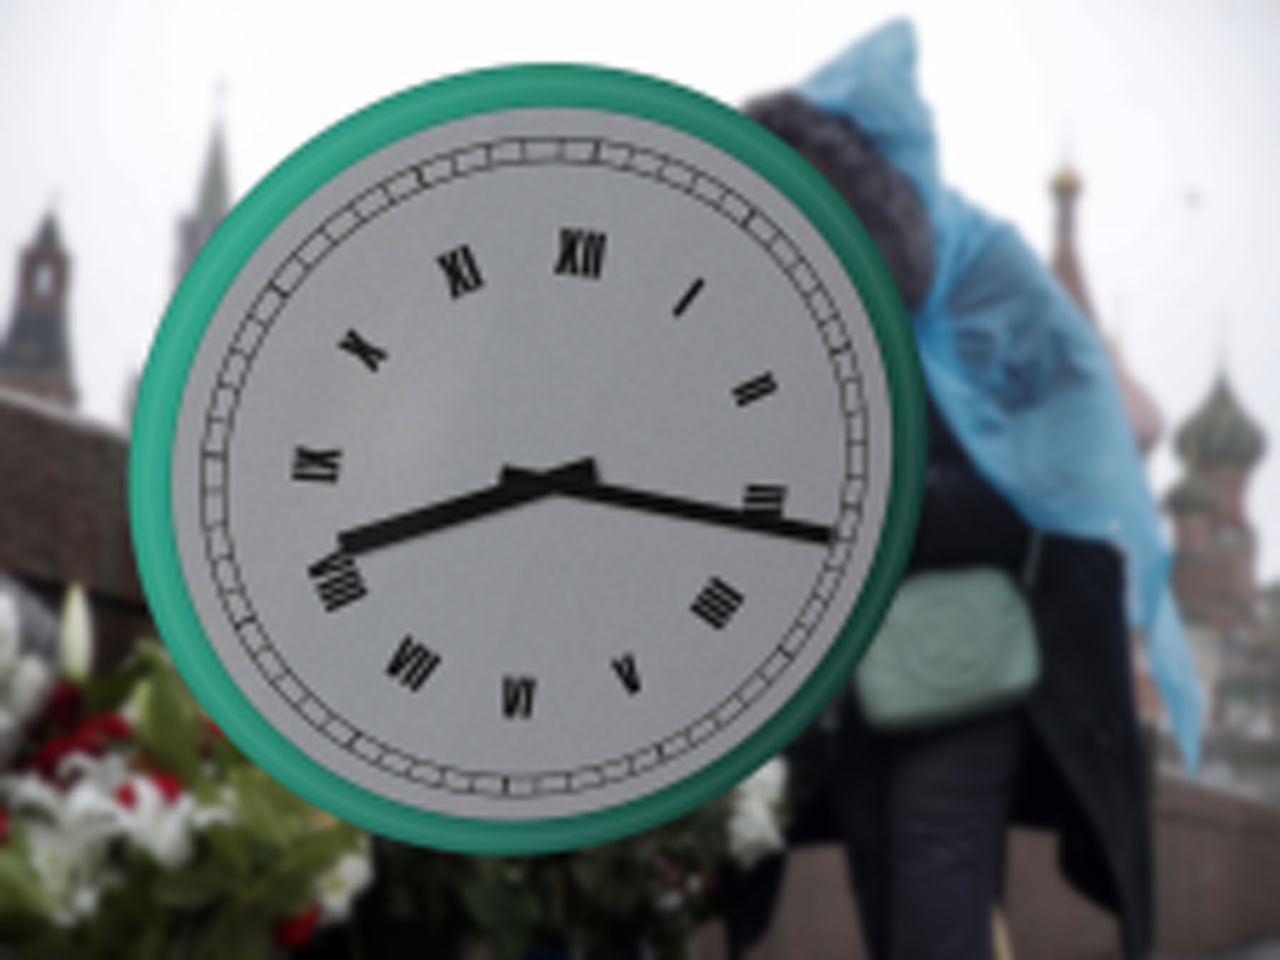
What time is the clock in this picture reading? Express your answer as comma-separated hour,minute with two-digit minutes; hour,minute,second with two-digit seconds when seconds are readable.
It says 8,16
